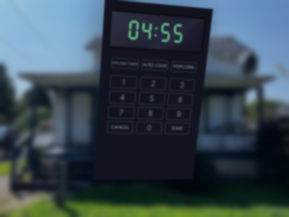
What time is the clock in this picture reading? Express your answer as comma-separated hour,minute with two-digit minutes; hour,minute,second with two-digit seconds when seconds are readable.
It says 4,55
